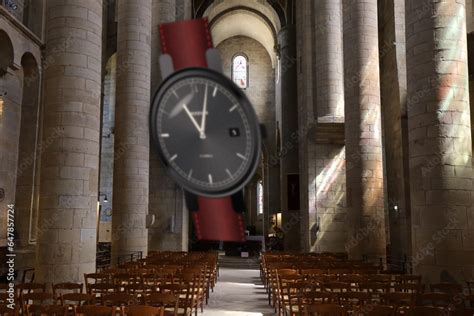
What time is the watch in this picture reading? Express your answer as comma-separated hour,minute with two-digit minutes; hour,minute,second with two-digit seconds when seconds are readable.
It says 11,03
